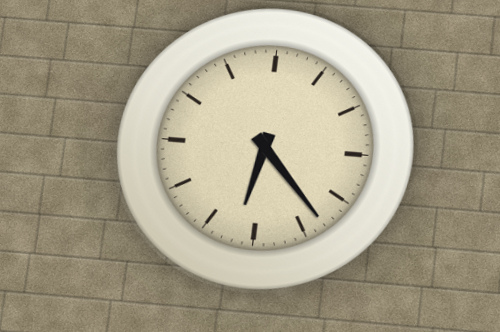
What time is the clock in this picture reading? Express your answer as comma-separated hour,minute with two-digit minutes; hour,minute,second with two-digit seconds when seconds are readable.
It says 6,23
